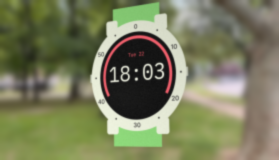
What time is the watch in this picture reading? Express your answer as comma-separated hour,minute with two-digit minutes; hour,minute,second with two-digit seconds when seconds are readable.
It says 18,03
